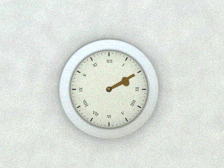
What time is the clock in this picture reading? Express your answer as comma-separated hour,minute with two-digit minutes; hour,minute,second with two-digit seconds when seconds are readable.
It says 2,10
